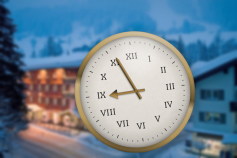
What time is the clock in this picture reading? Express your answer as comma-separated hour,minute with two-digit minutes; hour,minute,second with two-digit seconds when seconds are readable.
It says 8,56
